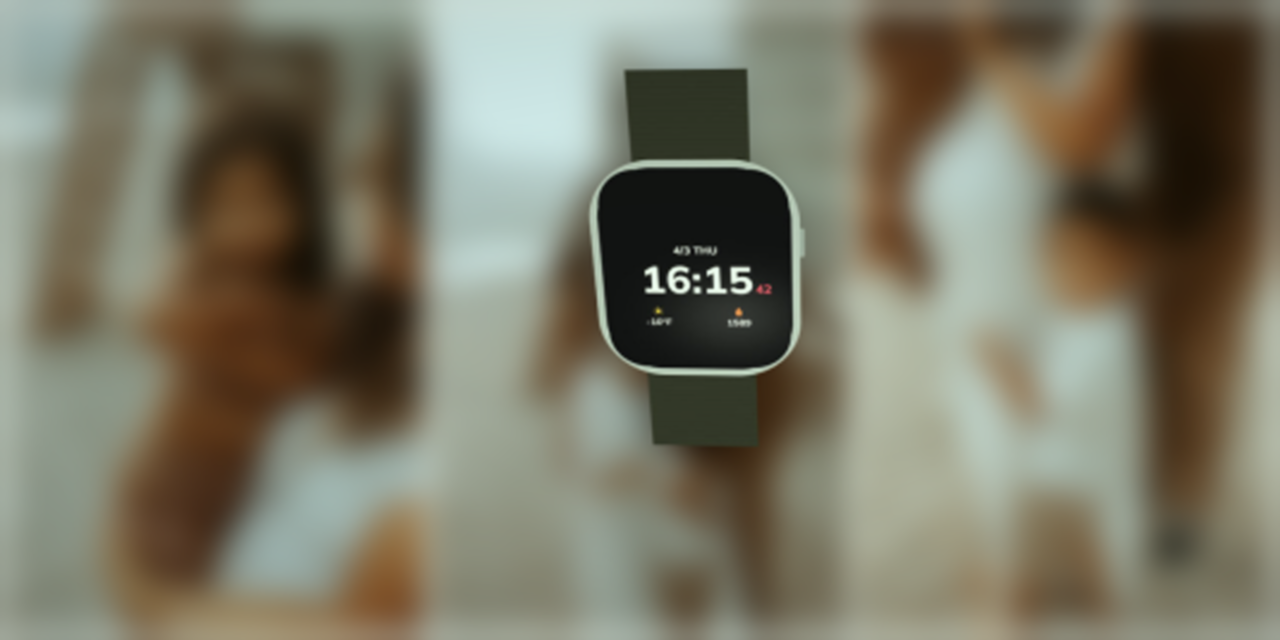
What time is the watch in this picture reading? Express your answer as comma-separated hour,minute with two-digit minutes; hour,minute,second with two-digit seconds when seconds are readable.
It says 16,15
